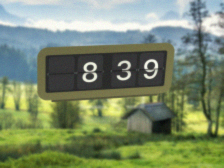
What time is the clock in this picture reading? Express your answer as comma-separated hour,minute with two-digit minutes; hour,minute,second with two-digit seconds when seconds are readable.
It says 8,39
